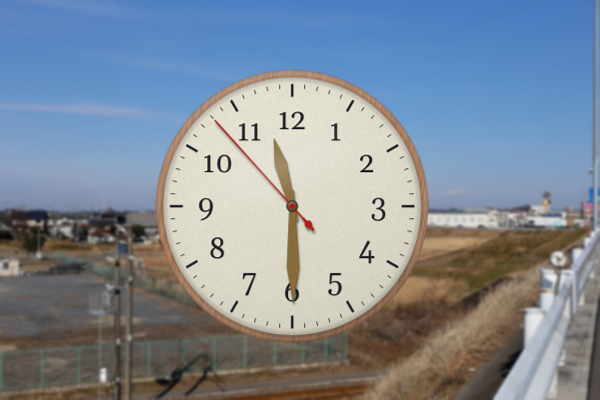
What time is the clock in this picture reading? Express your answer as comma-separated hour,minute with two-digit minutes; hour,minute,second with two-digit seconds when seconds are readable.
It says 11,29,53
